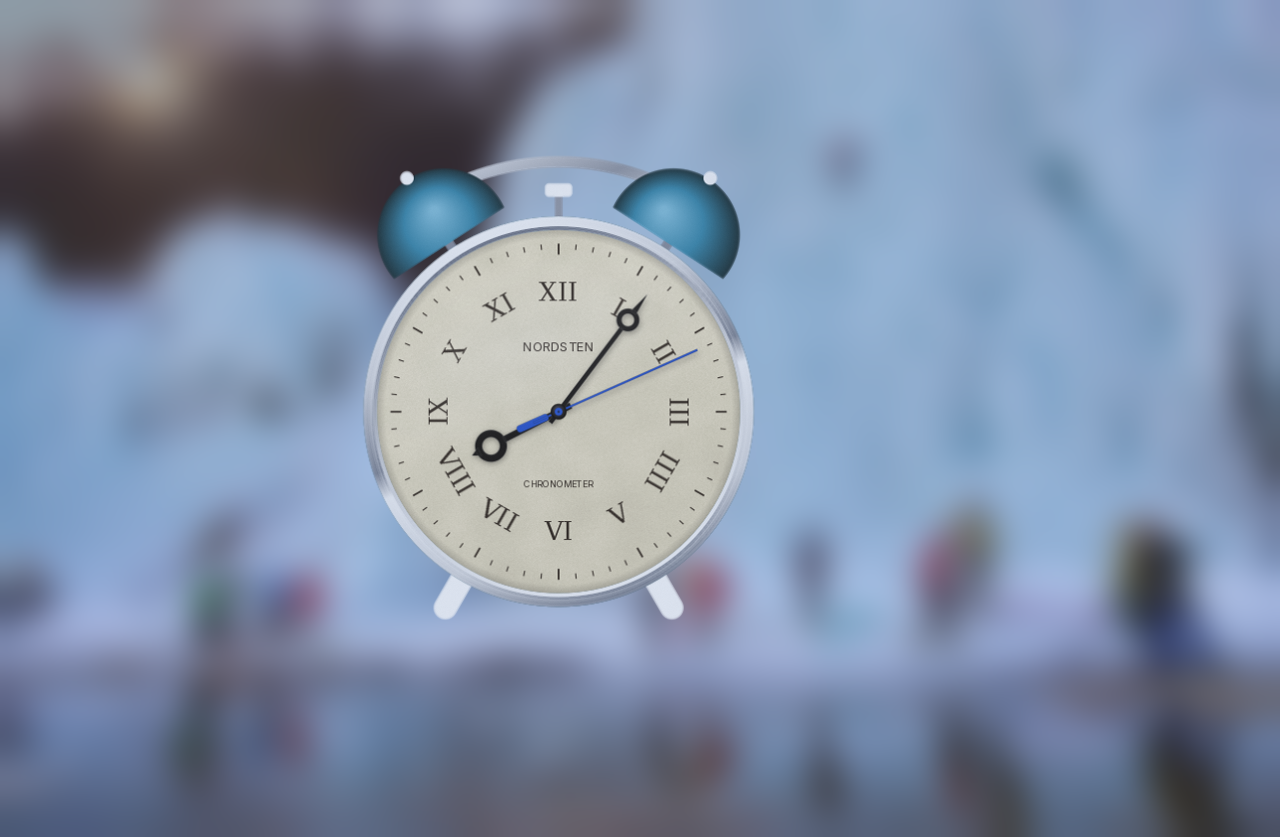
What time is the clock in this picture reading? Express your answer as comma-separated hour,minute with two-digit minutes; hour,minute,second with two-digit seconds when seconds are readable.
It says 8,06,11
